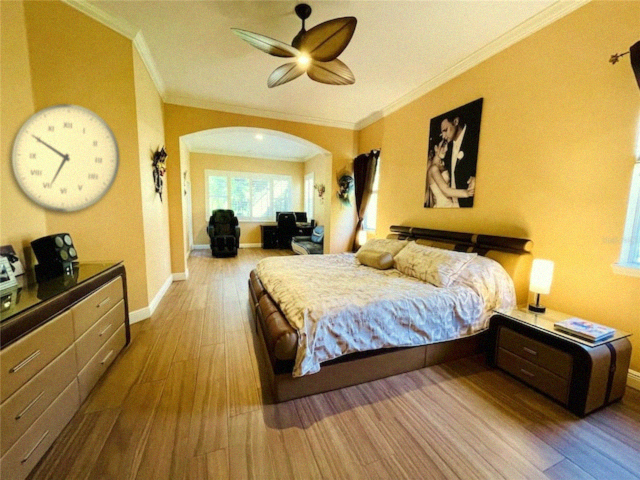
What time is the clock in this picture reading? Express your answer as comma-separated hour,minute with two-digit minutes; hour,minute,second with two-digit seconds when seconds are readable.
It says 6,50
